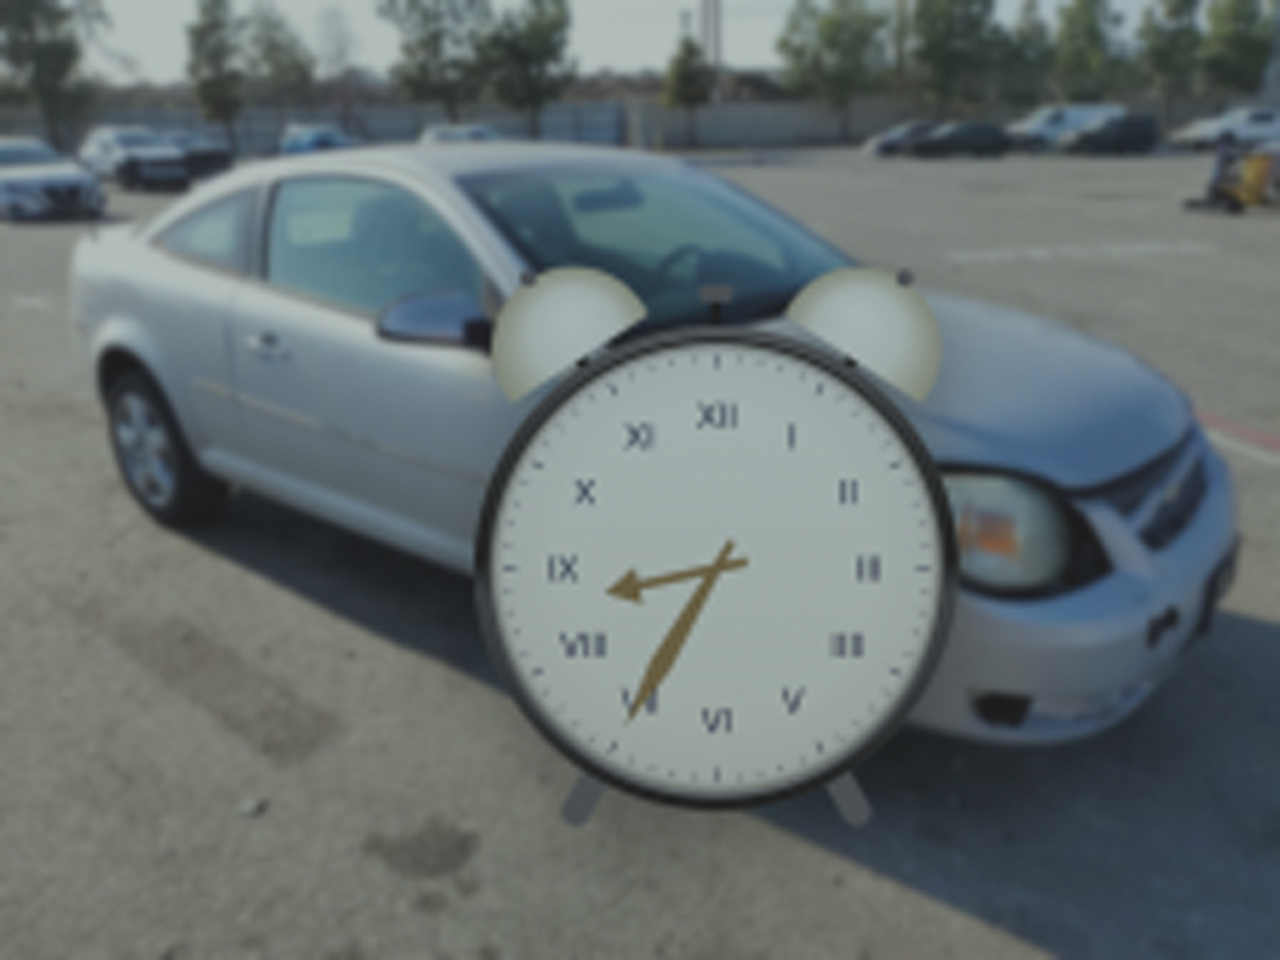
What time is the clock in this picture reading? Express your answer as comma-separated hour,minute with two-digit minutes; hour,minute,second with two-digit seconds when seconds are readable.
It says 8,35
